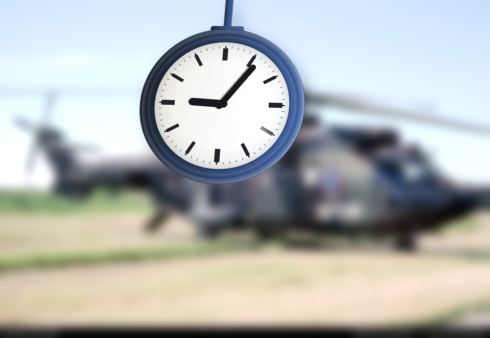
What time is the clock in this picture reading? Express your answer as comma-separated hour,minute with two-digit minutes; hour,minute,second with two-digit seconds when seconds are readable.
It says 9,06
